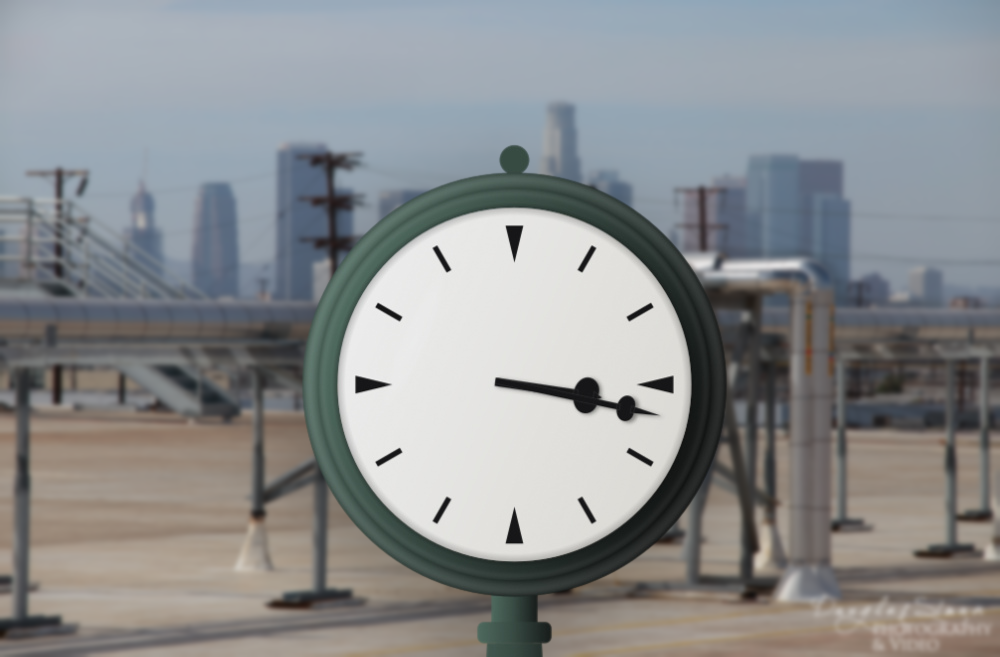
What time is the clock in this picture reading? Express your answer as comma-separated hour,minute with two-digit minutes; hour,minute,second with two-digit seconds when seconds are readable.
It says 3,17
